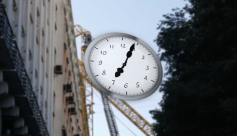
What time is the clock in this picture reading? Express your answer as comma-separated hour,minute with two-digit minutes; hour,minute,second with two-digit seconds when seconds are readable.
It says 7,04
